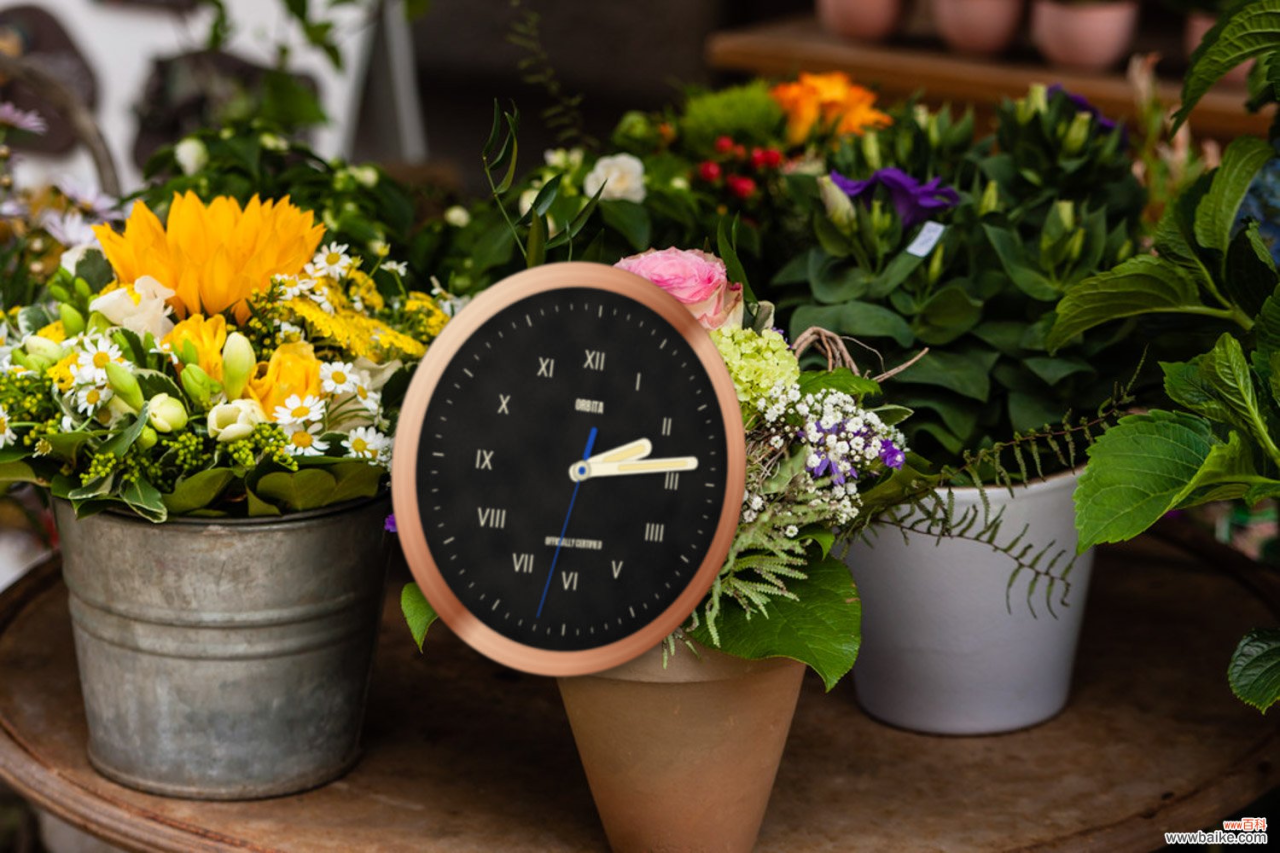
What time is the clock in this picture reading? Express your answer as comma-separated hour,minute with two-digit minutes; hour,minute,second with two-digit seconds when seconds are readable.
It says 2,13,32
